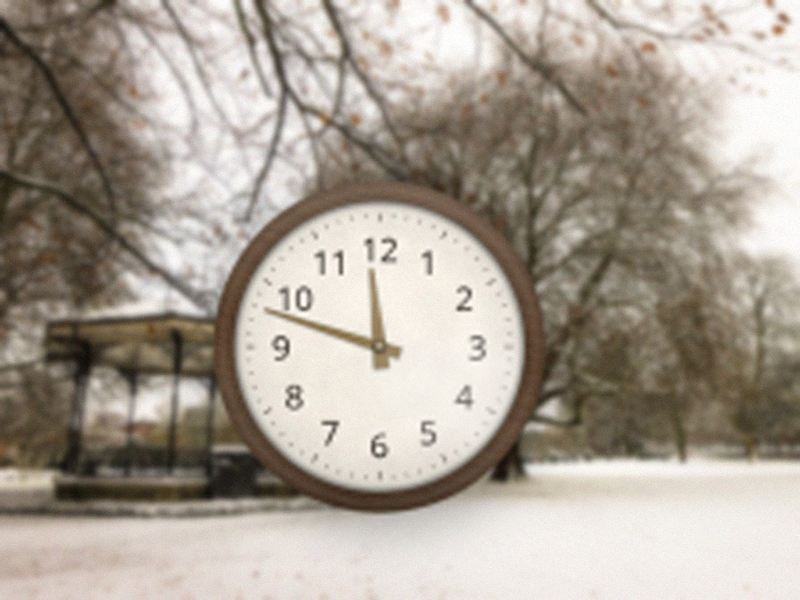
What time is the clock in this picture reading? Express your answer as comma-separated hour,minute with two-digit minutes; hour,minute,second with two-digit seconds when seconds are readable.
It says 11,48
